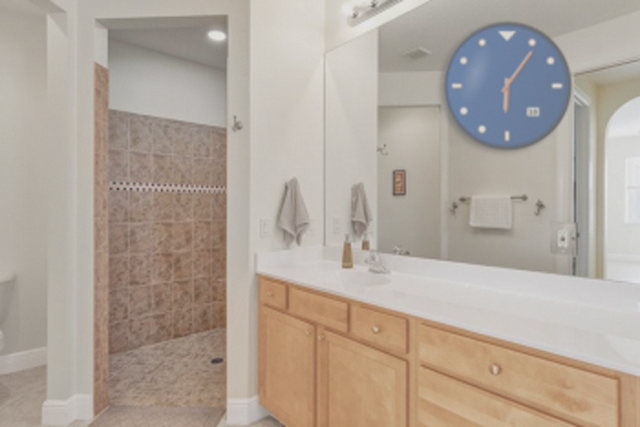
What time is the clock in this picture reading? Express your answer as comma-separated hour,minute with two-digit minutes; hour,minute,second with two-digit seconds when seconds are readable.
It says 6,06
